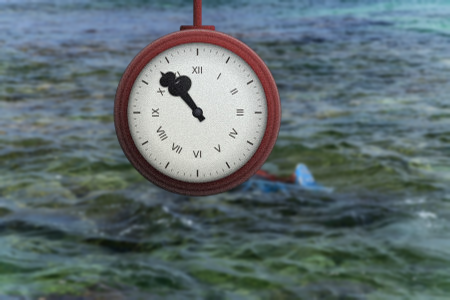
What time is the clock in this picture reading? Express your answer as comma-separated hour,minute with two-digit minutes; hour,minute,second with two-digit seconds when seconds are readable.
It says 10,53
